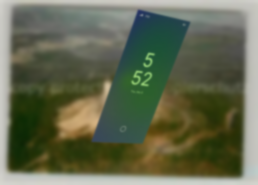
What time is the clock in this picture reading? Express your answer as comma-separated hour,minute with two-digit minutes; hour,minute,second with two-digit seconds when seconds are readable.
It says 5,52
